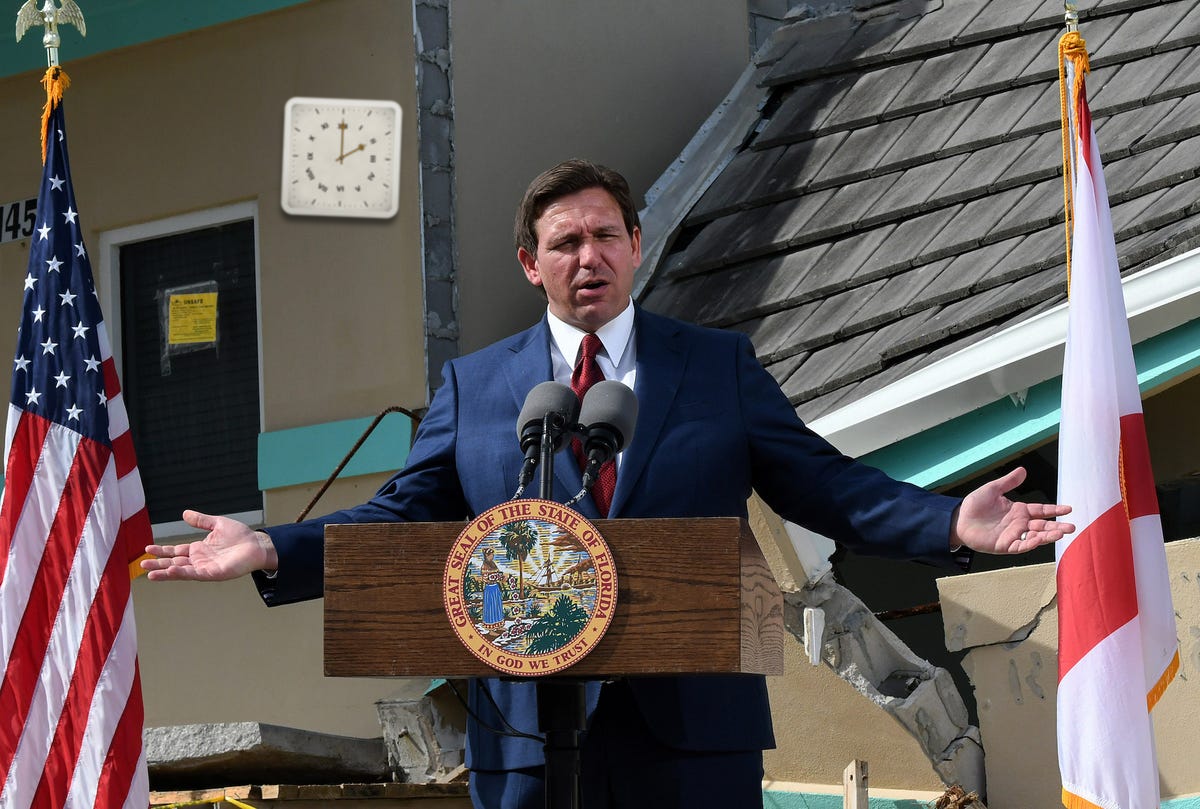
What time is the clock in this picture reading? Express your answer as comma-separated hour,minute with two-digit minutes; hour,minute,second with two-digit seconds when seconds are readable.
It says 2,00
